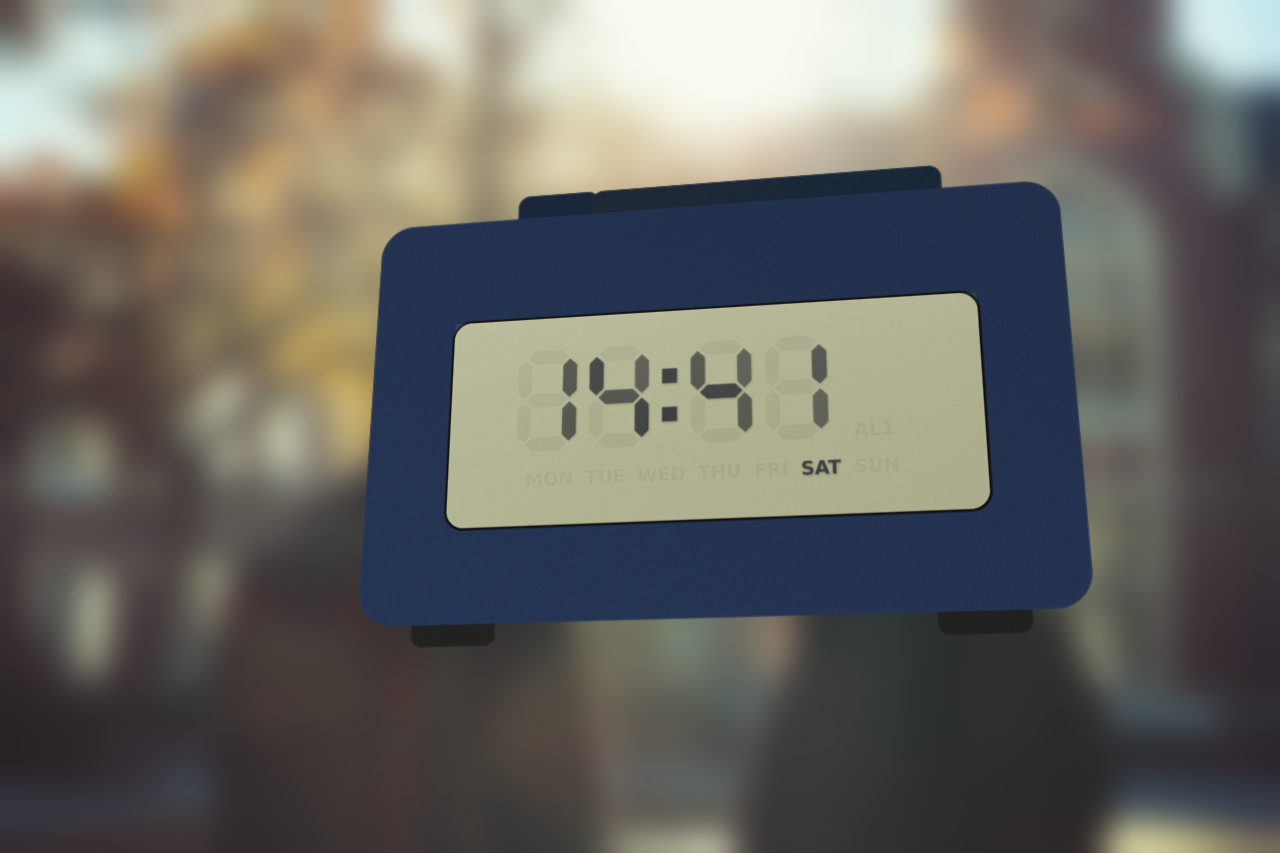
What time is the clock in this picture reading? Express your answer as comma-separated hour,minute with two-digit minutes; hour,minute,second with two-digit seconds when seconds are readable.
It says 14,41
